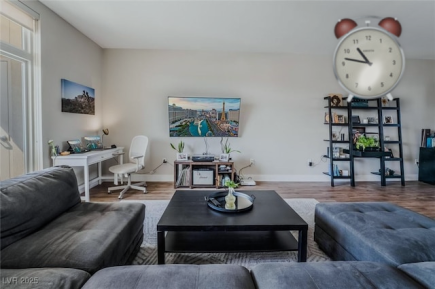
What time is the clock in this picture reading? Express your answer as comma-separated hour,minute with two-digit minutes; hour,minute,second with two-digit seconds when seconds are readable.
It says 10,47
